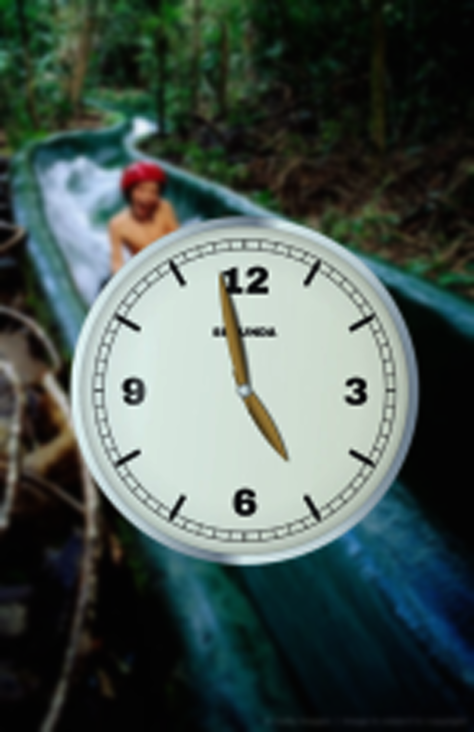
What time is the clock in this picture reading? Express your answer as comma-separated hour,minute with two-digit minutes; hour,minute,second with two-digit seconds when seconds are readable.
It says 4,58
